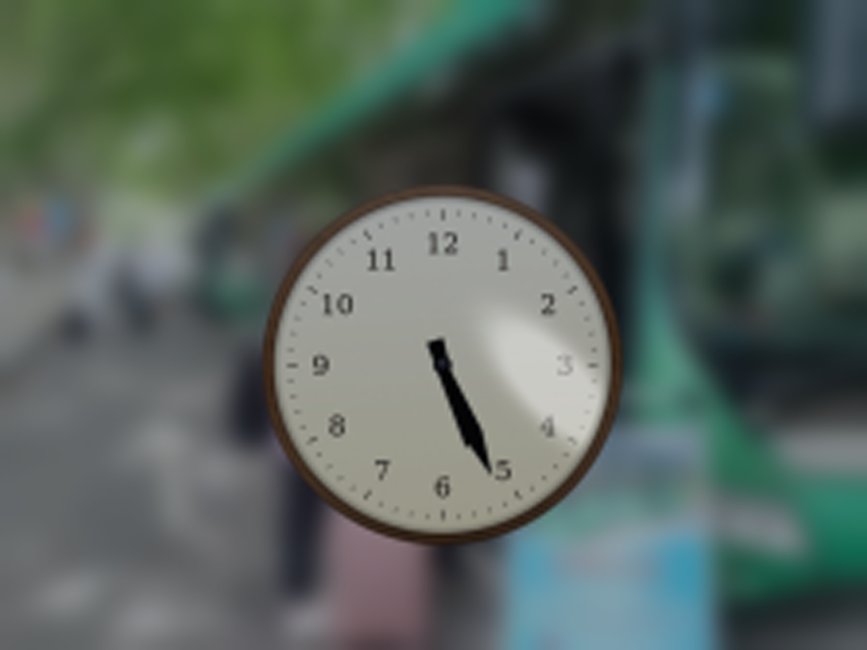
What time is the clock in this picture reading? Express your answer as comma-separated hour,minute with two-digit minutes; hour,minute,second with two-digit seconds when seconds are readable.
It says 5,26
